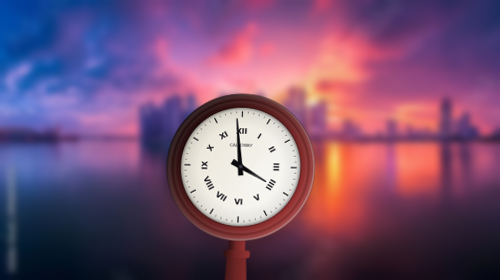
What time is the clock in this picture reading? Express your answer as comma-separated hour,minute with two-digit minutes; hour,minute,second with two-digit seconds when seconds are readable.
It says 3,59
